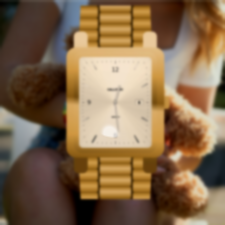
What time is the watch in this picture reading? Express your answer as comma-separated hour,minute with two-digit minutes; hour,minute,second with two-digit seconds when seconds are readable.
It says 12,29
